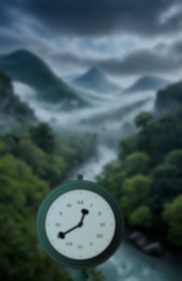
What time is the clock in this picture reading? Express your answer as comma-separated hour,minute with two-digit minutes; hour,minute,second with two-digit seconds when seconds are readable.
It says 12,40
